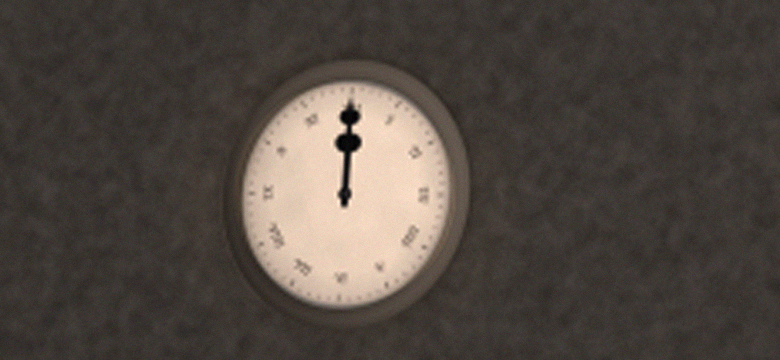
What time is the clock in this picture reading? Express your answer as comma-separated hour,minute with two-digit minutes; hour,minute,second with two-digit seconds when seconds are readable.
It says 12,00
